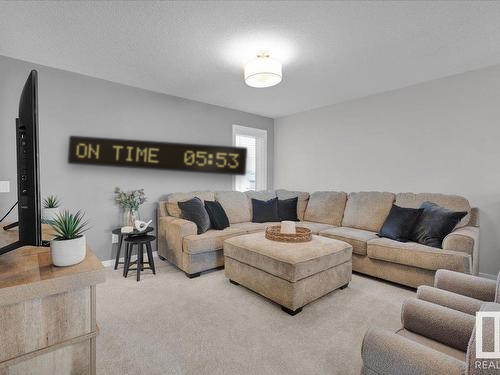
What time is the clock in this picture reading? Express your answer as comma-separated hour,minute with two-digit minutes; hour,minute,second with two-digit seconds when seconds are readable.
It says 5,53
